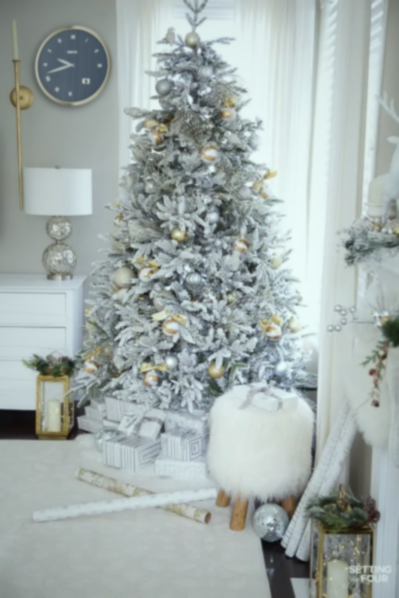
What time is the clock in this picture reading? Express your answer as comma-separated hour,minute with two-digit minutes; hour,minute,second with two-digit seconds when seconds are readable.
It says 9,42
